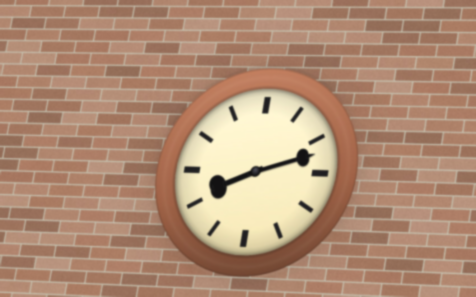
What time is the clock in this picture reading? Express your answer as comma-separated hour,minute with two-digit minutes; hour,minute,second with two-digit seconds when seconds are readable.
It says 8,12
